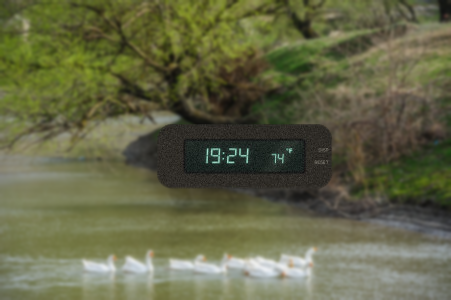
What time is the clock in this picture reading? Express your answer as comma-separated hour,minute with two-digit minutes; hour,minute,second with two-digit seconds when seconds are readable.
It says 19,24
